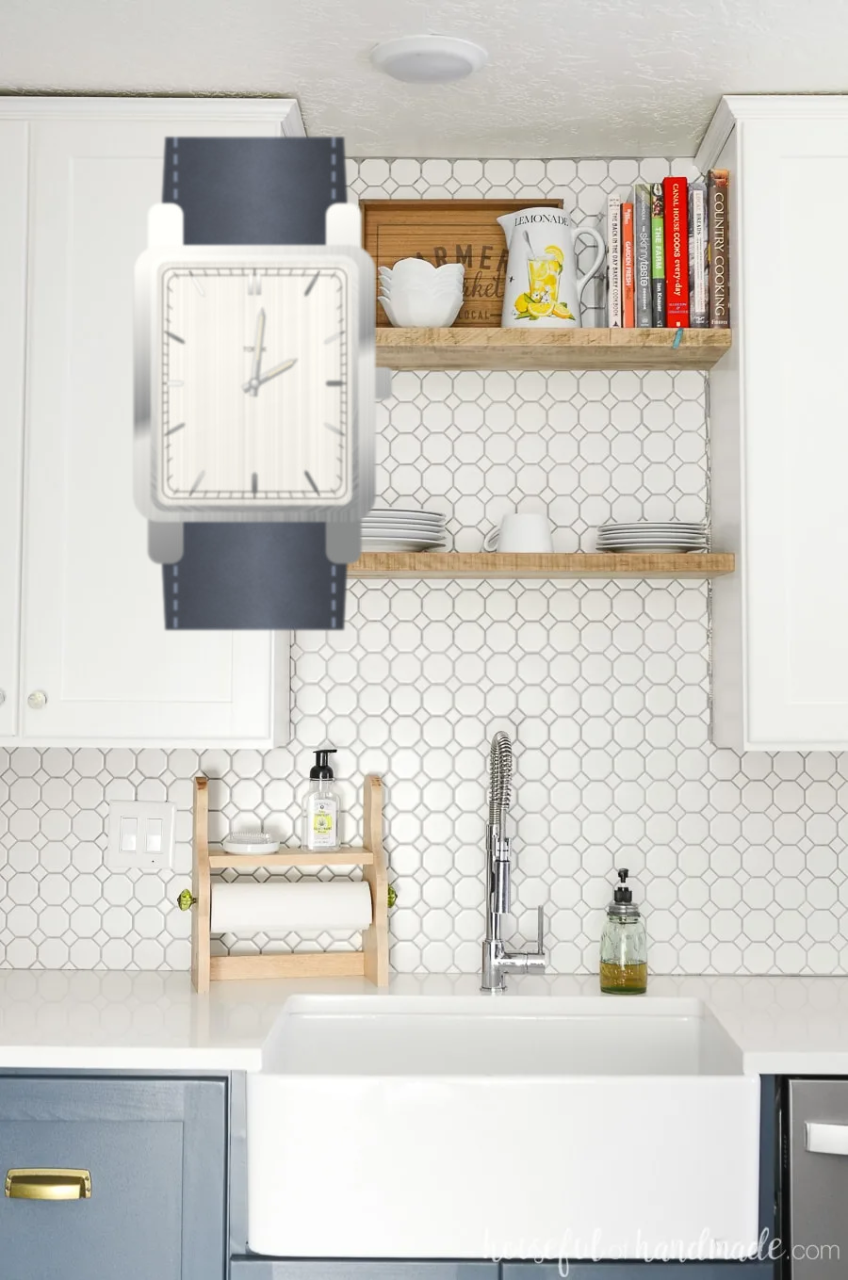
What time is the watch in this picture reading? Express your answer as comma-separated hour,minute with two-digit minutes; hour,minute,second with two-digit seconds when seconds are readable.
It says 2,01
